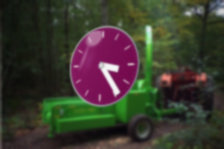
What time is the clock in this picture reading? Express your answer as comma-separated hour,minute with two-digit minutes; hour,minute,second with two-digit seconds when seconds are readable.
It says 3,24
